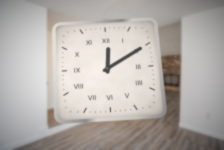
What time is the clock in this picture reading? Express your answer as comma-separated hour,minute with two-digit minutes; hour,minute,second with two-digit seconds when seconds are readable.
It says 12,10
